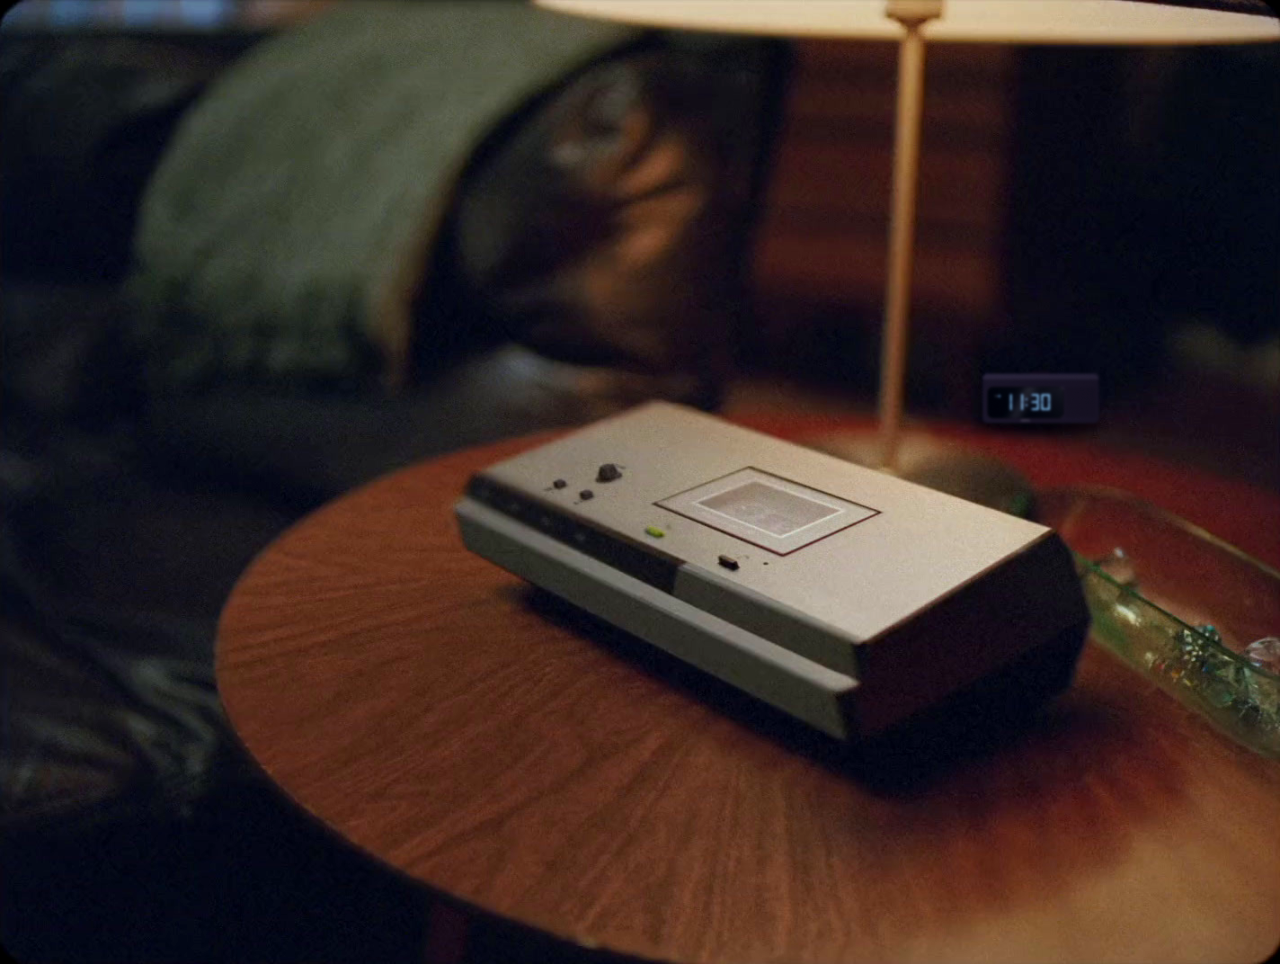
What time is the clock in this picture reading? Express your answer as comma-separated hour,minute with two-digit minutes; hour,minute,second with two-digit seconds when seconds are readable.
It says 11,30
